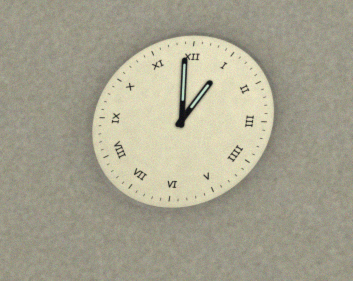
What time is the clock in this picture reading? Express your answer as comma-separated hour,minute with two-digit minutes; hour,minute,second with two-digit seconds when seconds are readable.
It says 12,59
